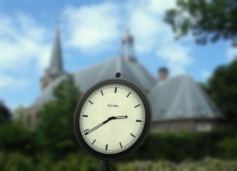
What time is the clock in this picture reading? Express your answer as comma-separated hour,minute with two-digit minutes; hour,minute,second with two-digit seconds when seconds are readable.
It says 2,39
